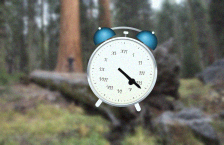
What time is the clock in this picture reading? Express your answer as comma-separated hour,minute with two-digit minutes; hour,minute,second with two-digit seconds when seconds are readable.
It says 4,21
